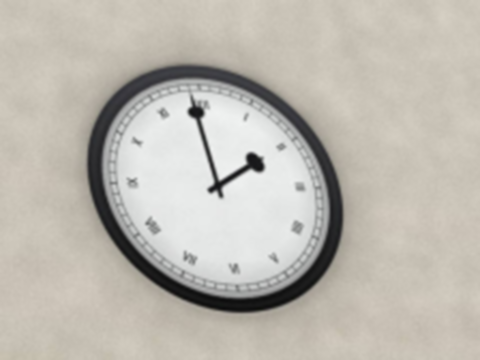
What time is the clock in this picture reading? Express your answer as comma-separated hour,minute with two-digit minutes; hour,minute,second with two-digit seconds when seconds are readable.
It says 1,59
